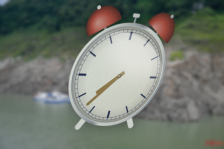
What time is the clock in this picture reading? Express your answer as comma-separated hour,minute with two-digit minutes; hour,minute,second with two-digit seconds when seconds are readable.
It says 7,37
